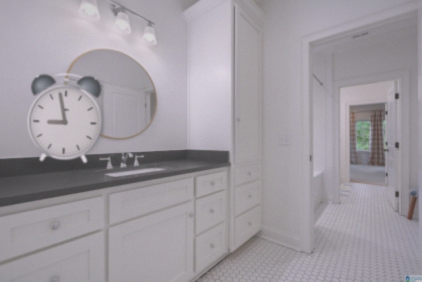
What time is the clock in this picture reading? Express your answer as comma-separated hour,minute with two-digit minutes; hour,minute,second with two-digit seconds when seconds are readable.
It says 8,58
